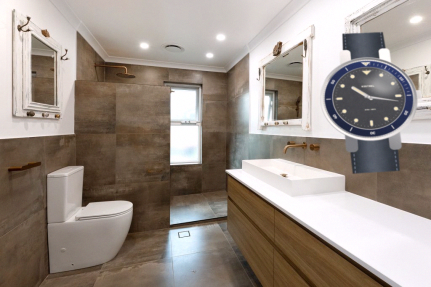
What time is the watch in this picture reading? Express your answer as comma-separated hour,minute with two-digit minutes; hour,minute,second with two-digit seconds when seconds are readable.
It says 10,17
